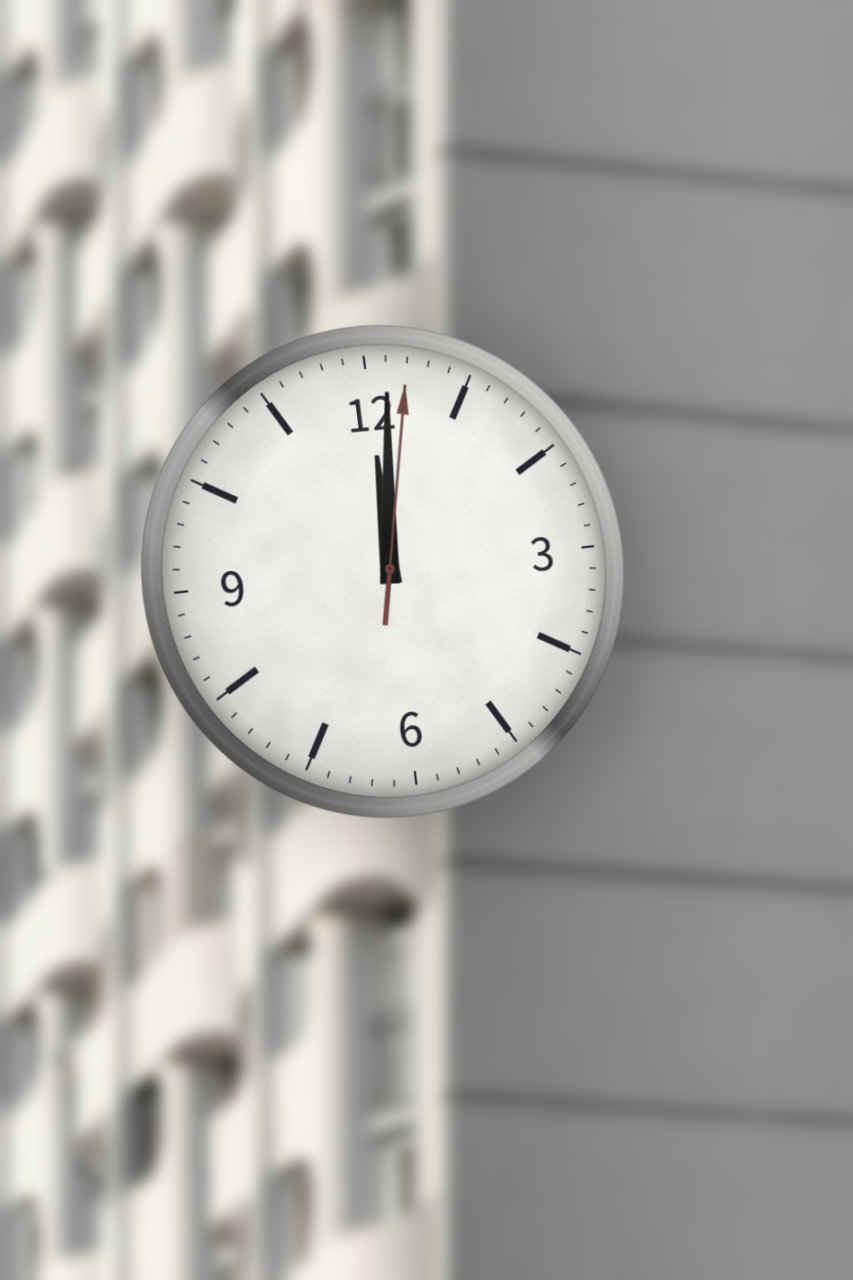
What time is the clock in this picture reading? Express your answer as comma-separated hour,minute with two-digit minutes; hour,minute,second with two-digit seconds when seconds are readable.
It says 12,01,02
